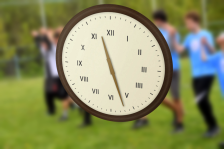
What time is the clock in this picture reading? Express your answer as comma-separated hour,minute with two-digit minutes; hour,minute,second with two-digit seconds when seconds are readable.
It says 11,27
